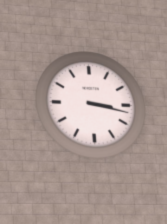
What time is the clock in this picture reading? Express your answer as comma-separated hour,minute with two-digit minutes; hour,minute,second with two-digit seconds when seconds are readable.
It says 3,17
